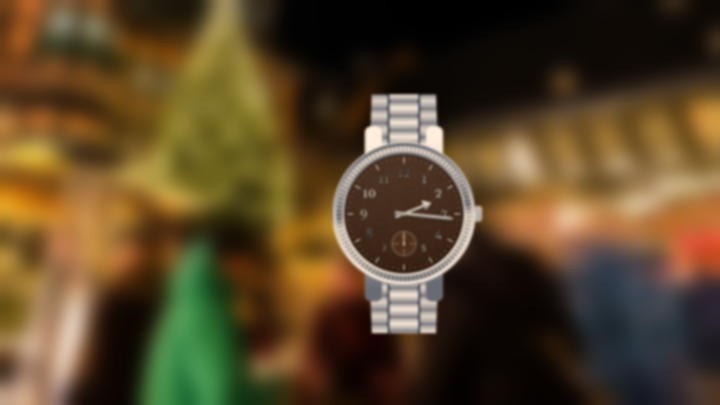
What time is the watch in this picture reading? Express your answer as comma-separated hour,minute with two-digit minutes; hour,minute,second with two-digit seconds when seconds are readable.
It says 2,16
